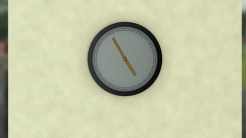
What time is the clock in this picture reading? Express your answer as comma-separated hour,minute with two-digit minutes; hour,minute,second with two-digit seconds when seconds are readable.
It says 4,55
